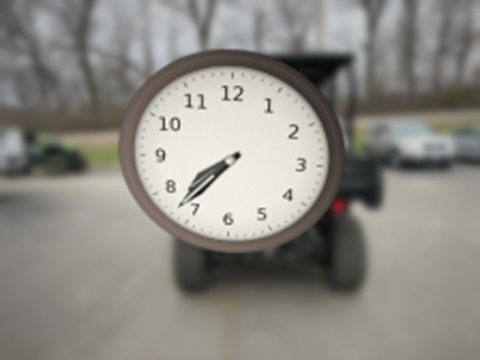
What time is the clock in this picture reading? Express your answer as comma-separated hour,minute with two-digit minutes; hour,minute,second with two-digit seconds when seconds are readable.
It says 7,37
